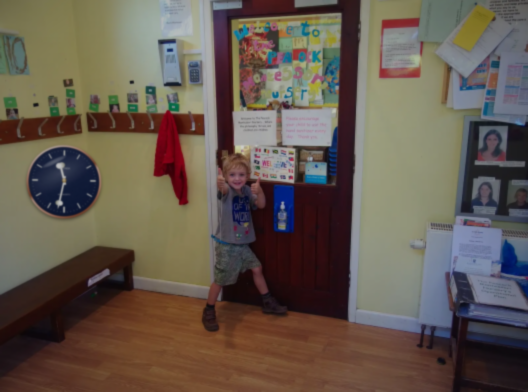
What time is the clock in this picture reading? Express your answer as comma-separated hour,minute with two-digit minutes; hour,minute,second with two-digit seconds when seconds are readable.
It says 11,32
